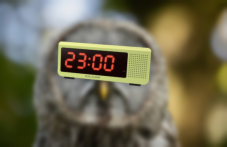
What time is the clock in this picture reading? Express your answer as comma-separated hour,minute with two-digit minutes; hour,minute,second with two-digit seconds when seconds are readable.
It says 23,00
